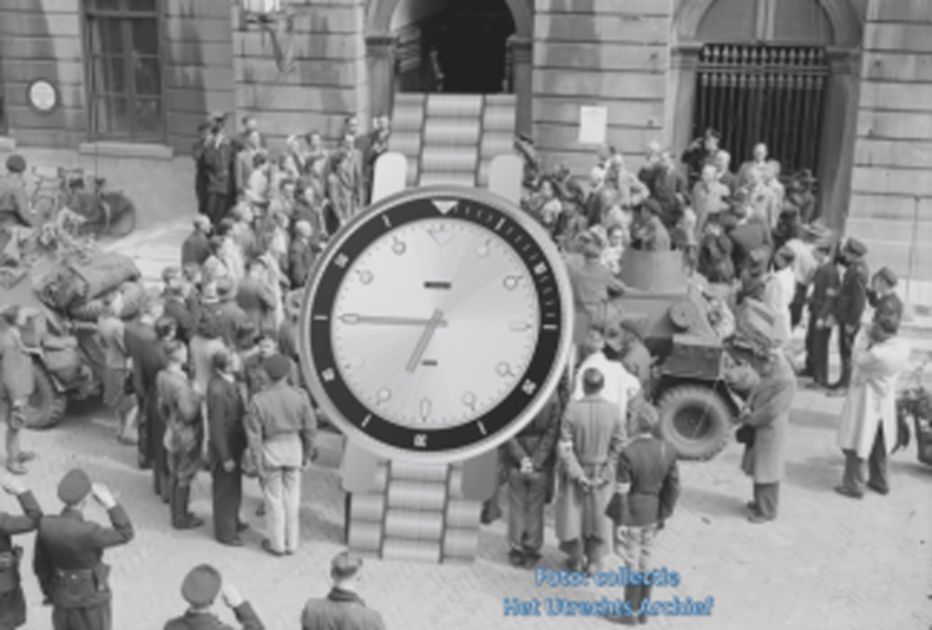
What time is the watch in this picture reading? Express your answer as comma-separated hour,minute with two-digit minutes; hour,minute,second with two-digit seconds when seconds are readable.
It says 6,45
